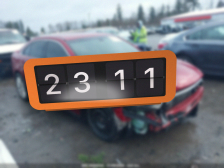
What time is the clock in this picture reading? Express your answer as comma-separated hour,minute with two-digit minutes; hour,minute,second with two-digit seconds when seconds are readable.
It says 23,11
